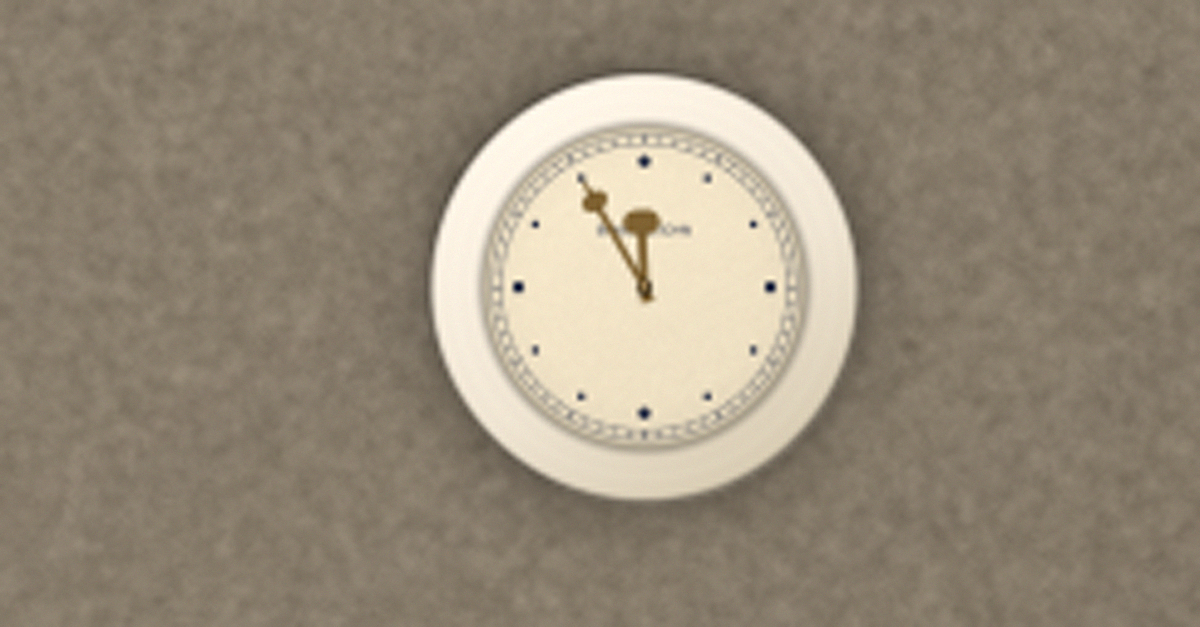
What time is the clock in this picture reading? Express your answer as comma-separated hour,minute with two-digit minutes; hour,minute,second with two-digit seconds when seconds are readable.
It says 11,55
